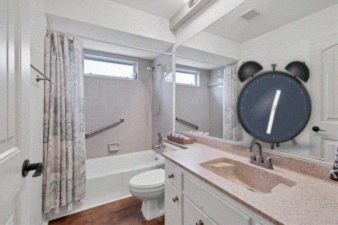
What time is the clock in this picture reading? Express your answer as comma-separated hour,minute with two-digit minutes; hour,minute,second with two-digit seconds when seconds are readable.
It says 12,32
